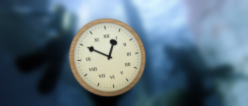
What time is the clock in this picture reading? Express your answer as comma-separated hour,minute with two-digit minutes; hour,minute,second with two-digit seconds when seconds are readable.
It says 12,50
